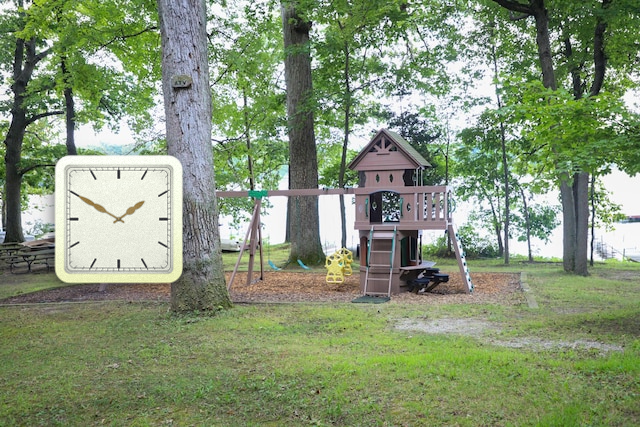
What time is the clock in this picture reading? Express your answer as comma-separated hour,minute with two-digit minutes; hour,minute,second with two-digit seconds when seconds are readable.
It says 1,50
